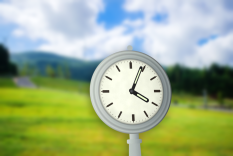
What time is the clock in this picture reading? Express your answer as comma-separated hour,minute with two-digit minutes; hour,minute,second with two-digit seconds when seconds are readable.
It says 4,04
